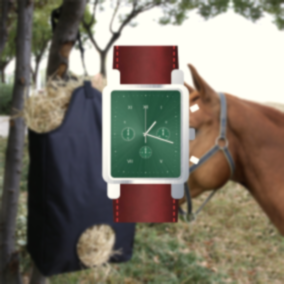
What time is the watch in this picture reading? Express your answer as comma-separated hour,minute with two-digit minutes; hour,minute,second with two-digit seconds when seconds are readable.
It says 1,18
